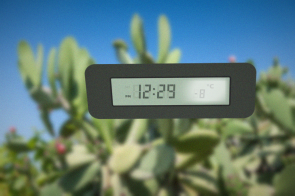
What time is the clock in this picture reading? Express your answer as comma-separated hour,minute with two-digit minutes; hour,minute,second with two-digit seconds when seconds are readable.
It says 12,29
